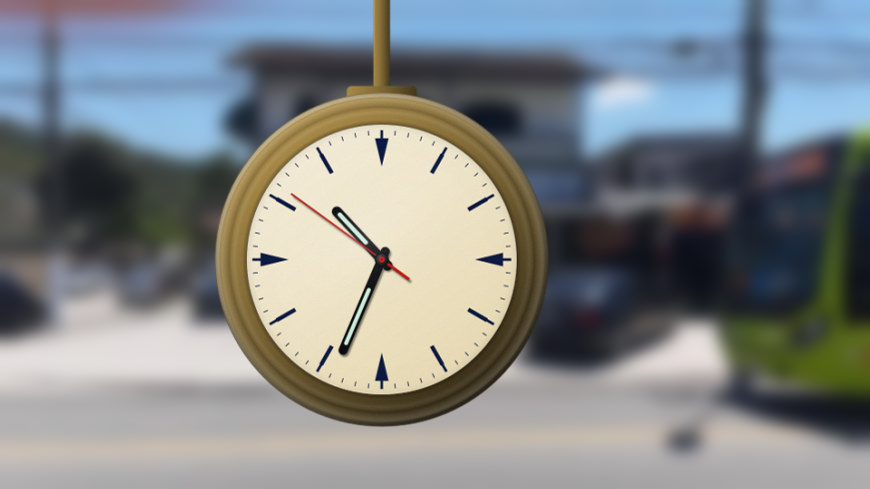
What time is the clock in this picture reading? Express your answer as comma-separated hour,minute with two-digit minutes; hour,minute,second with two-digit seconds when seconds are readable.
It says 10,33,51
